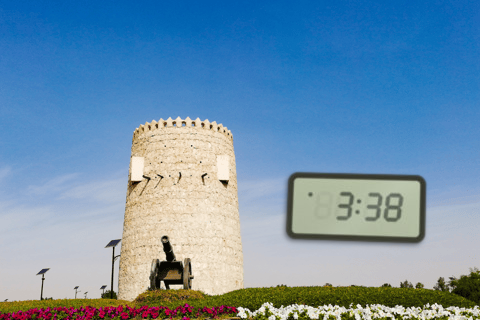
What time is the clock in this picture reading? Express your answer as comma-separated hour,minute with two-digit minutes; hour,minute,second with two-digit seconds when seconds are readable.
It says 3,38
